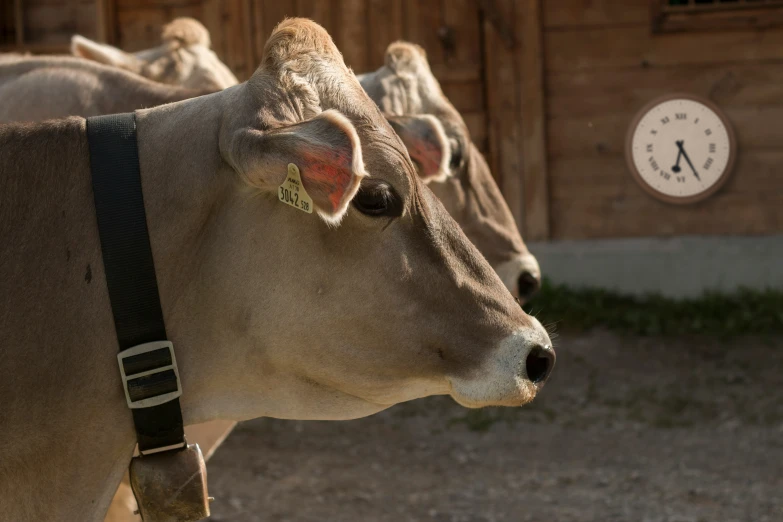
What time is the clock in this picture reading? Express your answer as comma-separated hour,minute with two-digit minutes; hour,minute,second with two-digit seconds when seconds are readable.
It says 6,25
